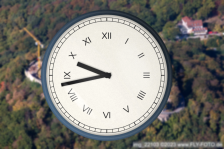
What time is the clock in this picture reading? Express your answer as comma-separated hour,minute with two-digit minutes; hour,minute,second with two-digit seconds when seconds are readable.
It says 9,43
